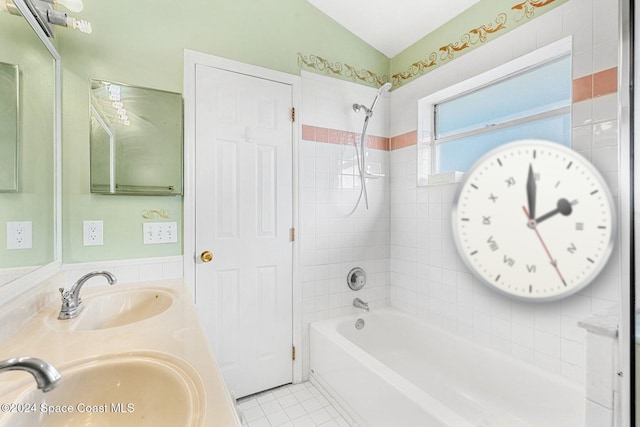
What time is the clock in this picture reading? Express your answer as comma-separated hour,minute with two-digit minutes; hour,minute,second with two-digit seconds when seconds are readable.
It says 1,59,25
